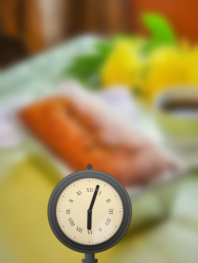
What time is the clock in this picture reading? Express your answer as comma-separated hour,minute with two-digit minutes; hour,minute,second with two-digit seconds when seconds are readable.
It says 6,03
